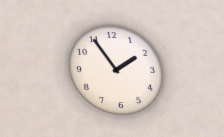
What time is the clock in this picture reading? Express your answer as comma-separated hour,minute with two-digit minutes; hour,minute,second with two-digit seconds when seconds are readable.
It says 1,55
